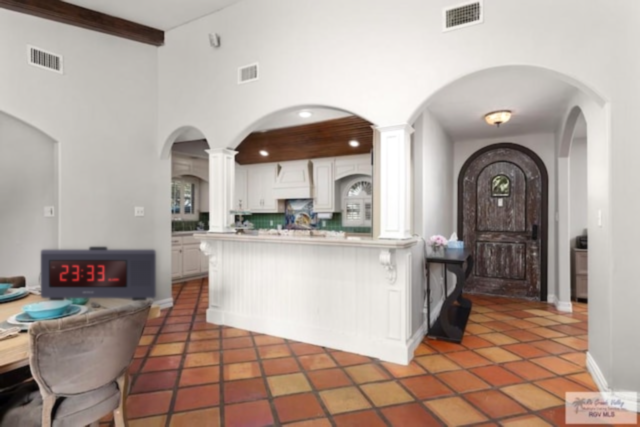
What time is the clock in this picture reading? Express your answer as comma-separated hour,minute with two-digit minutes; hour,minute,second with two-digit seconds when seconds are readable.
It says 23,33
